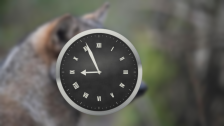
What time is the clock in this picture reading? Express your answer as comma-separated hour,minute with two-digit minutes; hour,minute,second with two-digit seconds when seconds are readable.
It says 8,56
